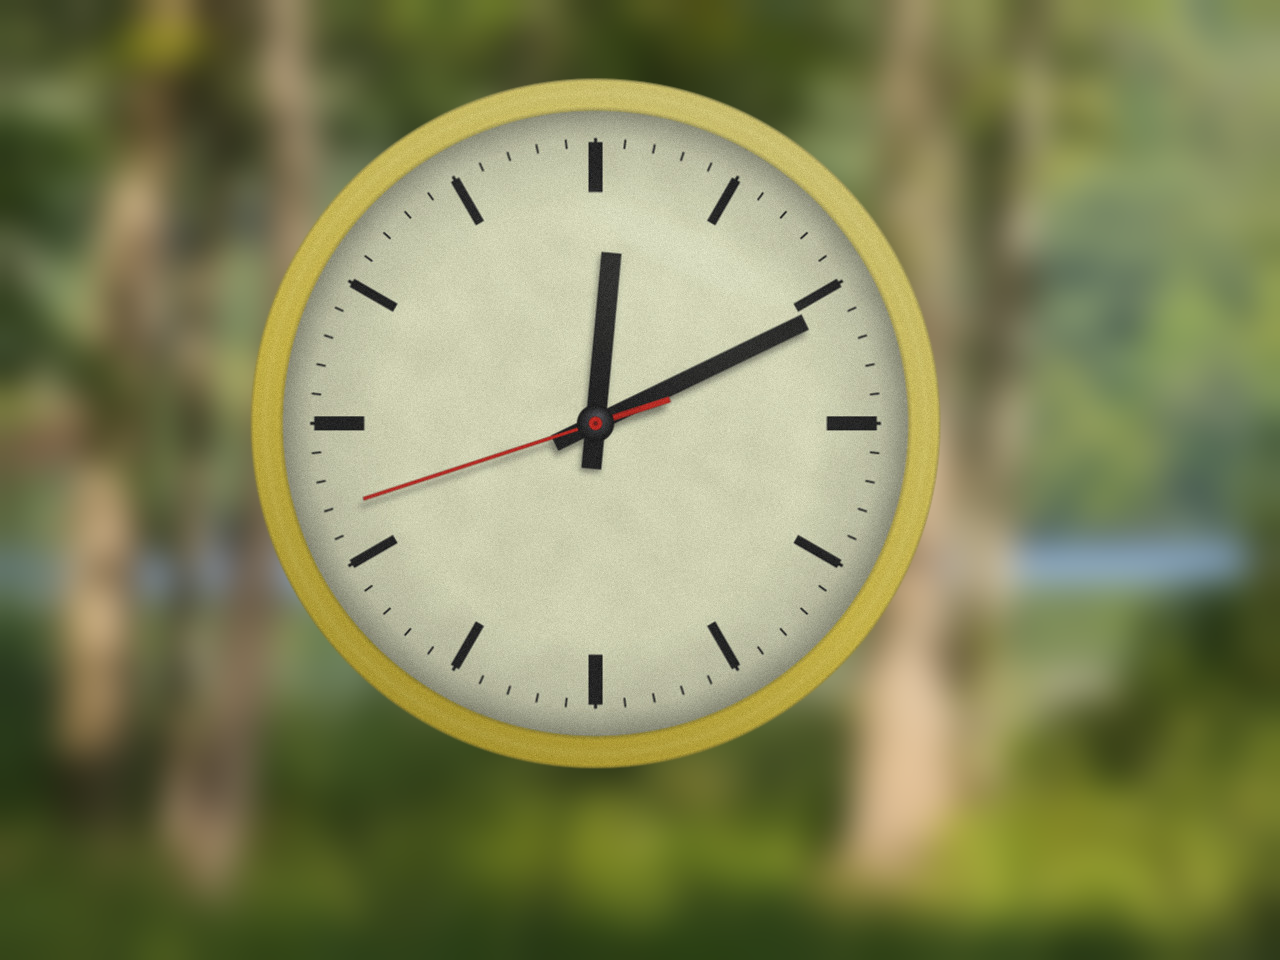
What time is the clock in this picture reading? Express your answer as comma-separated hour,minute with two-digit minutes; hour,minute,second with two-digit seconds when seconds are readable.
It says 12,10,42
